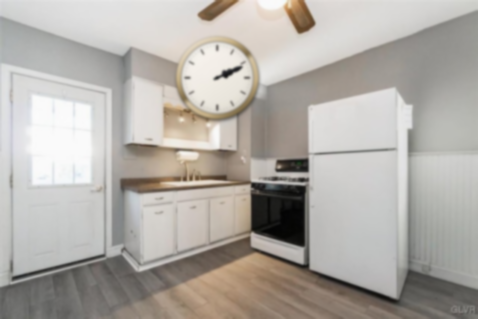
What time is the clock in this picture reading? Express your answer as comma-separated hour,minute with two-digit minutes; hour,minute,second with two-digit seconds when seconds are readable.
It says 2,11
